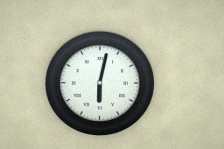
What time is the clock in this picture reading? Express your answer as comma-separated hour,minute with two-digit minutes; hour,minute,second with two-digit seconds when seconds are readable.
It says 6,02
